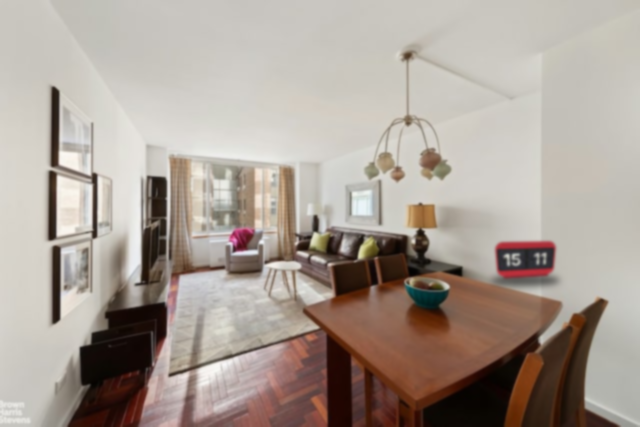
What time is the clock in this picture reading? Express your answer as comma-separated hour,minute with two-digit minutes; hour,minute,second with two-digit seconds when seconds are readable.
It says 15,11
